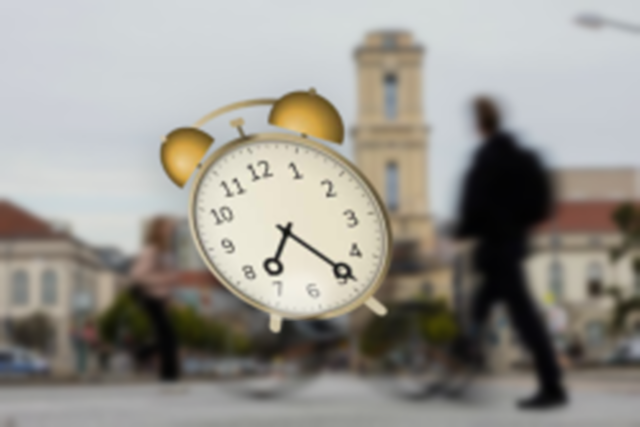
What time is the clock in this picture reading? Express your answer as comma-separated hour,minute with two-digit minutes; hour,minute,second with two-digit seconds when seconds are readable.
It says 7,24
